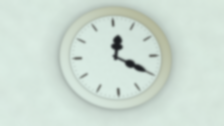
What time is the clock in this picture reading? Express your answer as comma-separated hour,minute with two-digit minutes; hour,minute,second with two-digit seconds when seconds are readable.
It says 12,20
